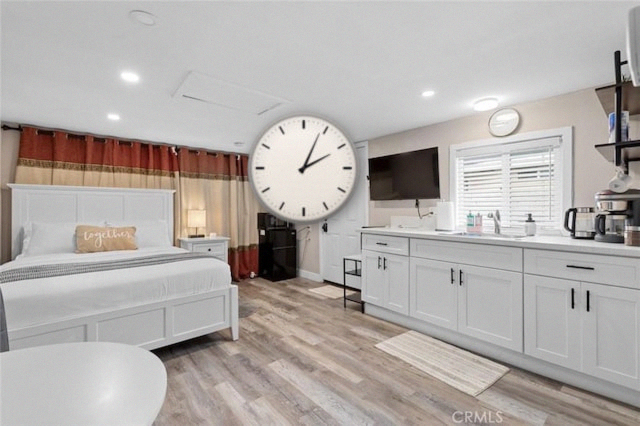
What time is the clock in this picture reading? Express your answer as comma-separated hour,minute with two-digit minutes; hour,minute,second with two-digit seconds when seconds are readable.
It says 2,04
